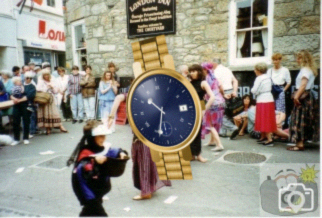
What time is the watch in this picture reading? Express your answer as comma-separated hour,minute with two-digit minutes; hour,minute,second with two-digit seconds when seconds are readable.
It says 10,33
